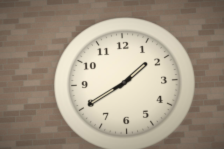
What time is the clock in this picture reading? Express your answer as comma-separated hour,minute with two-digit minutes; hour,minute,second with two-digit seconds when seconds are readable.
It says 1,40
